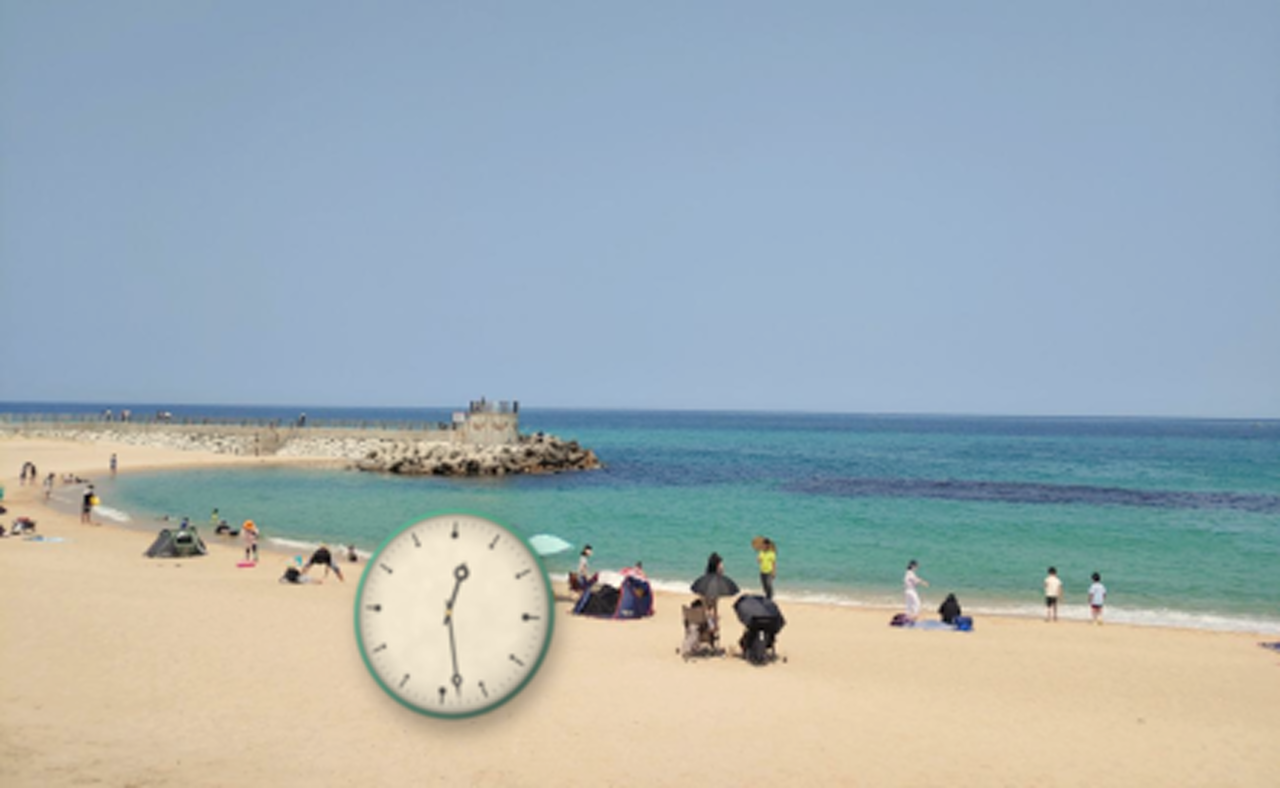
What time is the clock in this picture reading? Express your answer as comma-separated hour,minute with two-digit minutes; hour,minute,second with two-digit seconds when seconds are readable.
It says 12,28
